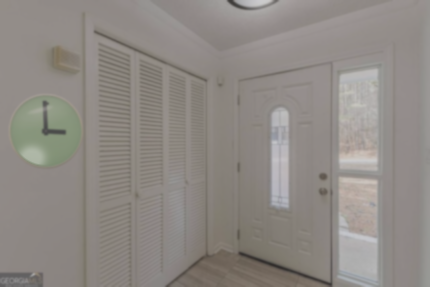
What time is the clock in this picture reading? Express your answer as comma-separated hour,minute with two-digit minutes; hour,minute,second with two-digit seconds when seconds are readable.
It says 2,59
